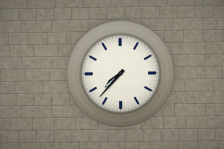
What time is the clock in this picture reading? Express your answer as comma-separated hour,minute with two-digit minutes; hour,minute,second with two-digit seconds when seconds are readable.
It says 7,37
